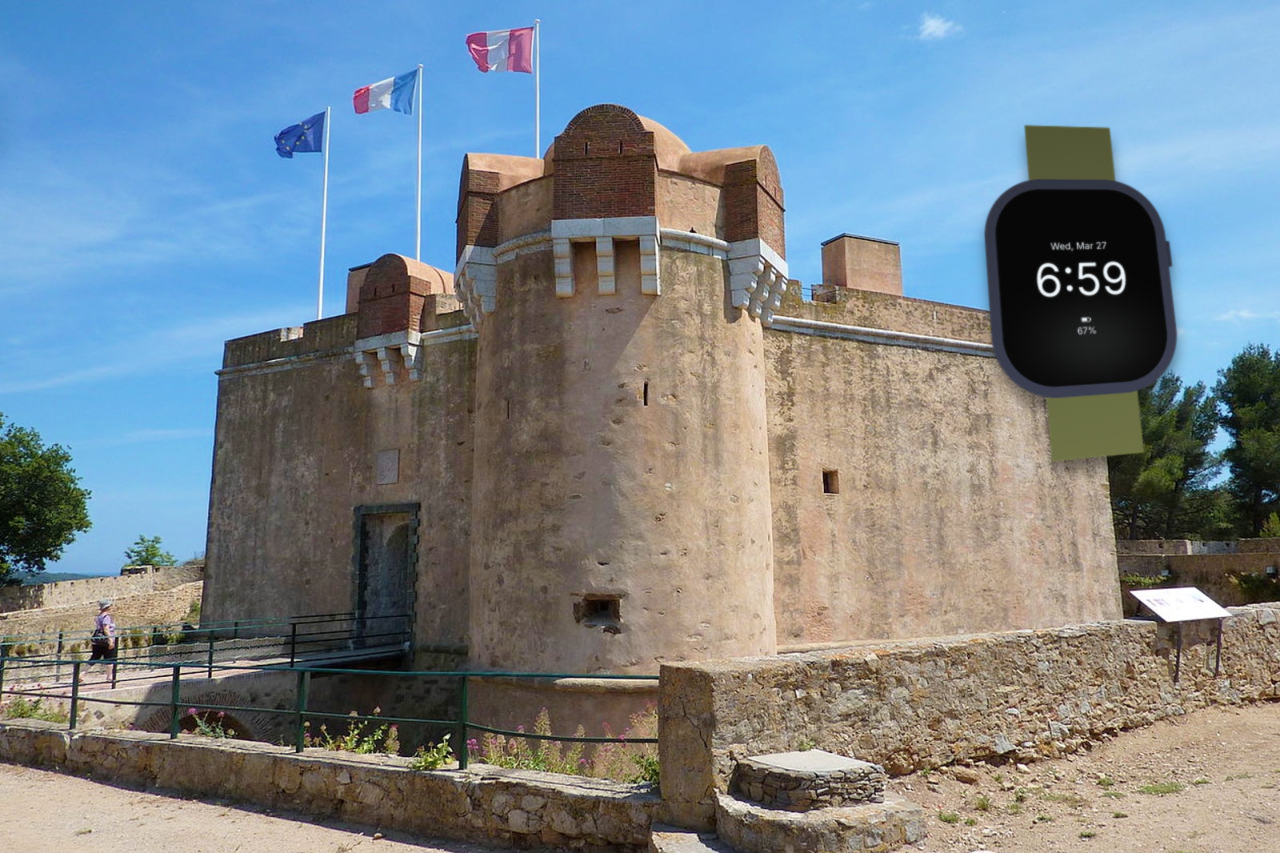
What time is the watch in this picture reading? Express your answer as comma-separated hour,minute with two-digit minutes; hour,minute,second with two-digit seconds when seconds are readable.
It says 6,59
